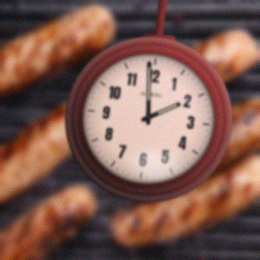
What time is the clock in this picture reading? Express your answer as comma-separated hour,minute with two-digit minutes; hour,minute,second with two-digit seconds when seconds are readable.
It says 1,59
